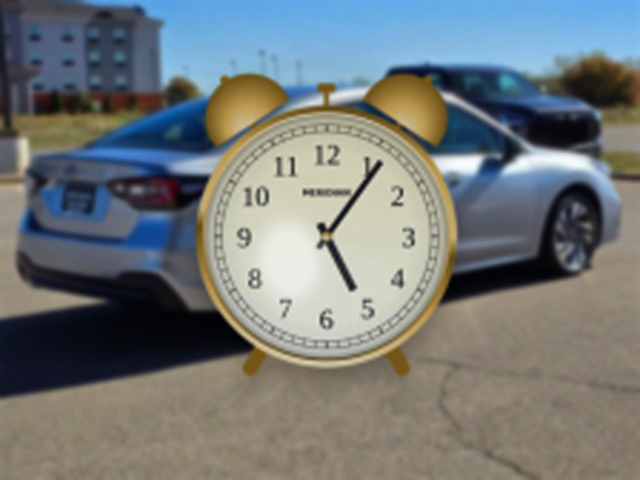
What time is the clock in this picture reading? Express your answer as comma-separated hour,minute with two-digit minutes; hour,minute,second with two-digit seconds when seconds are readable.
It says 5,06
